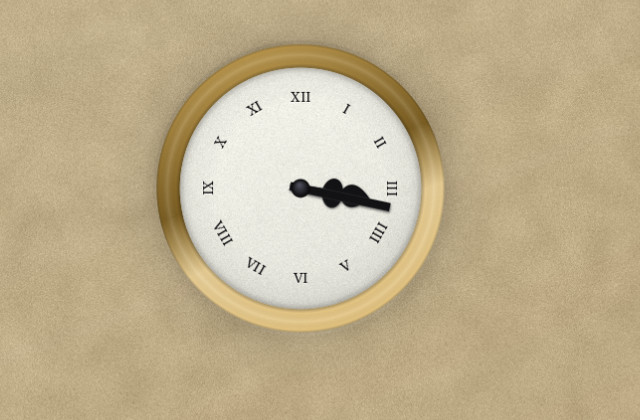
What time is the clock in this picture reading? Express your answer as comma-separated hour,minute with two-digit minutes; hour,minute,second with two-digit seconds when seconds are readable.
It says 3,17
